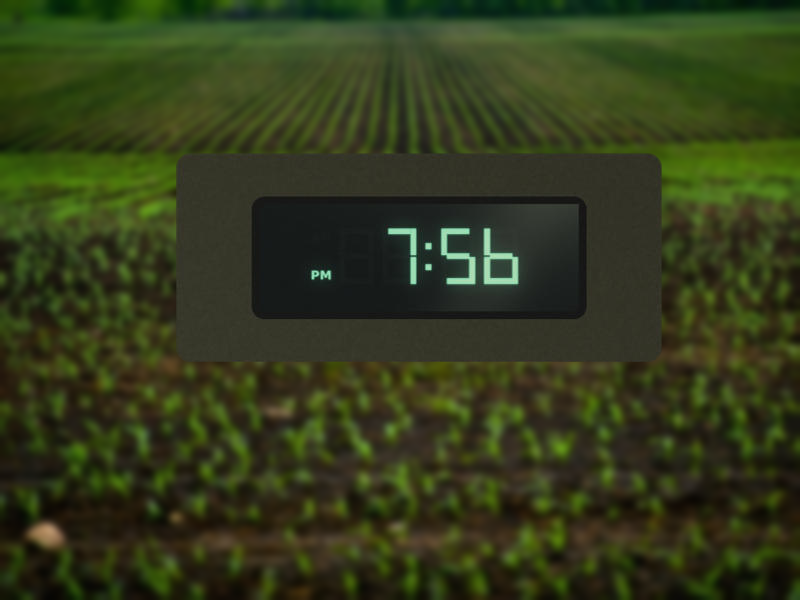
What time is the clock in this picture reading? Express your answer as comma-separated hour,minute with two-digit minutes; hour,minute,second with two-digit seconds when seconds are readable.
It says 7,56
